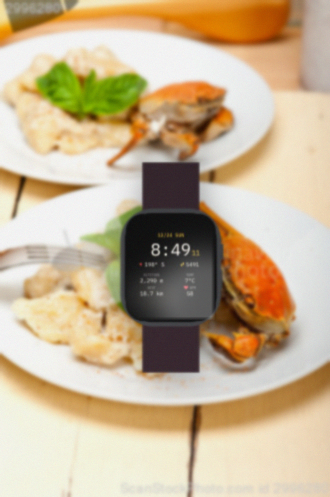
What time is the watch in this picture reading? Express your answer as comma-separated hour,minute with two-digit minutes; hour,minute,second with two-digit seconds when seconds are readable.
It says 8,49
